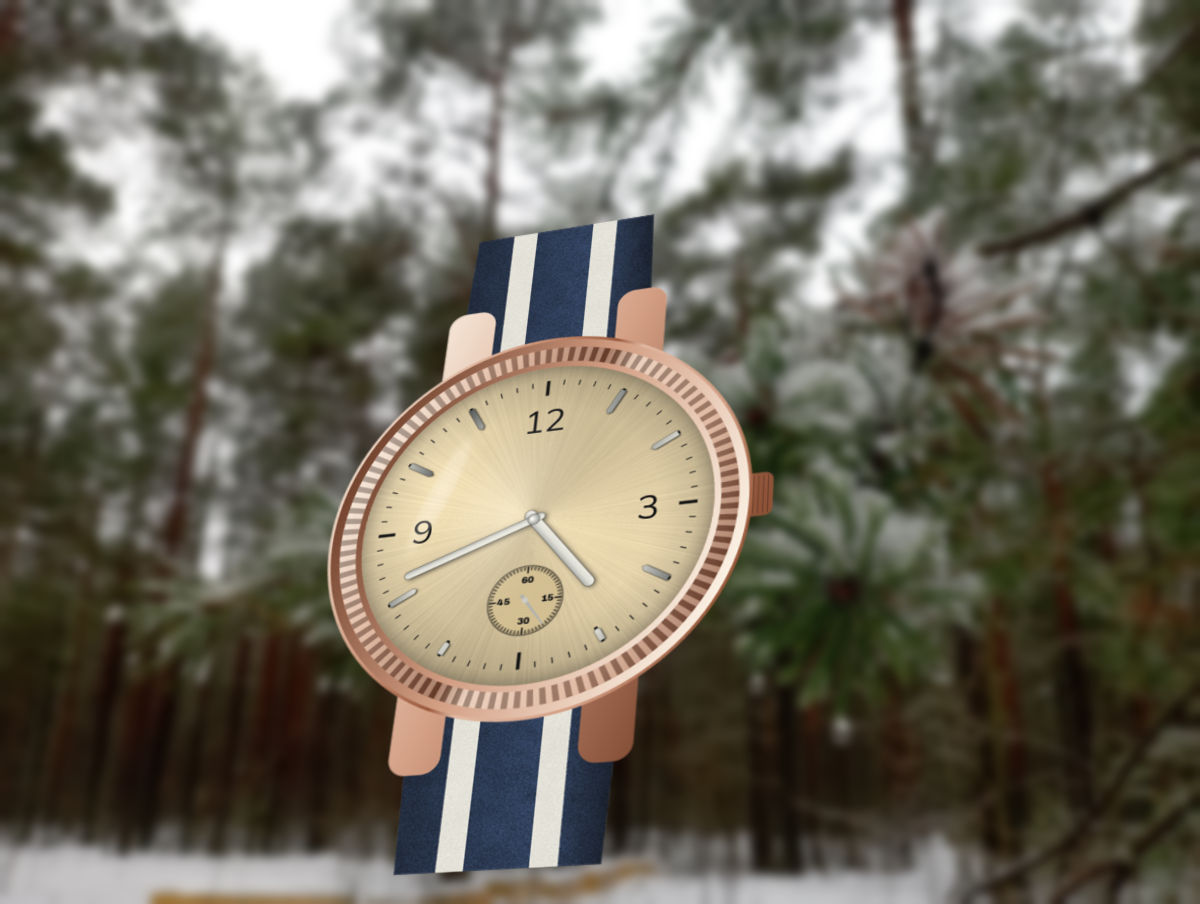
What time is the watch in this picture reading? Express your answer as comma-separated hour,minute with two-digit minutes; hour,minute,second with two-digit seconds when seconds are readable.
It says 4,41,24
